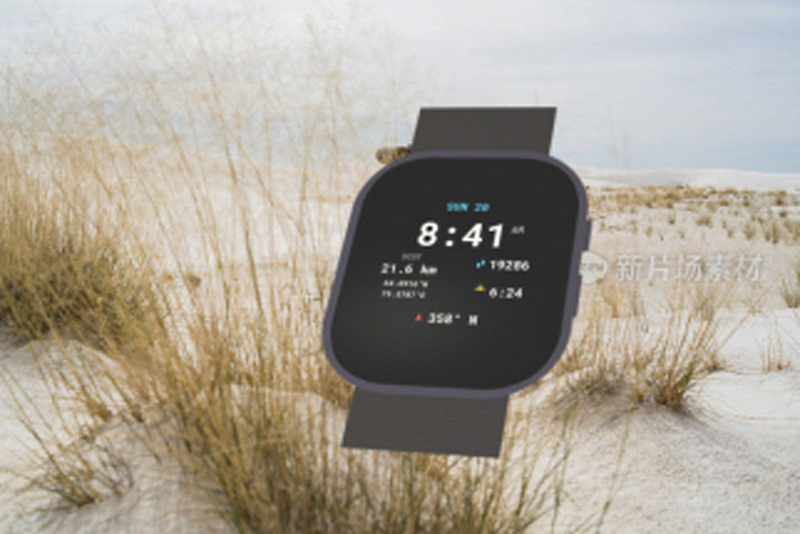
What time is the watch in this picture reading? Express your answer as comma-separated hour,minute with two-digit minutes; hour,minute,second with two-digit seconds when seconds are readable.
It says 8,41
